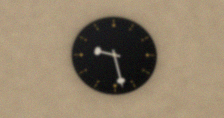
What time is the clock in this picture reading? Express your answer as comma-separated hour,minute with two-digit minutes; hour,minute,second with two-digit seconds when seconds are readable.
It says 9,28
